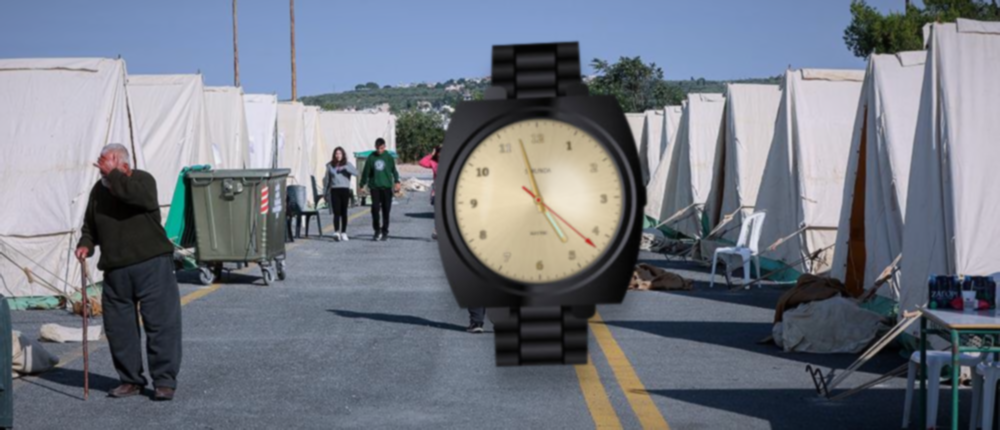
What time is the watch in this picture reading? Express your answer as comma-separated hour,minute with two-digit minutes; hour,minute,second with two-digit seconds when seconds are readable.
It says 4,57,22
